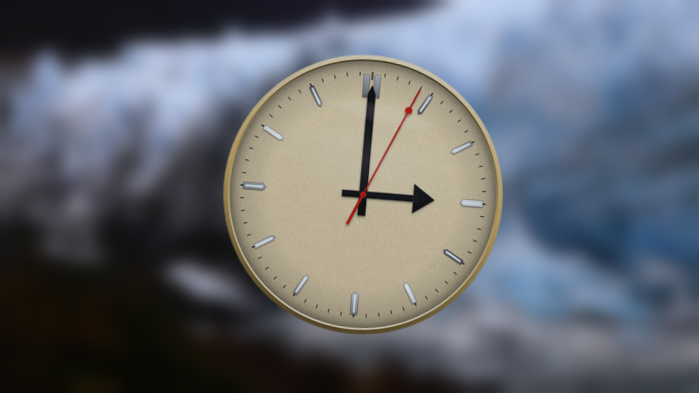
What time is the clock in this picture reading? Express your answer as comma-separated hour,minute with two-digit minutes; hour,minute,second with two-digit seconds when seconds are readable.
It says 3,00,04
